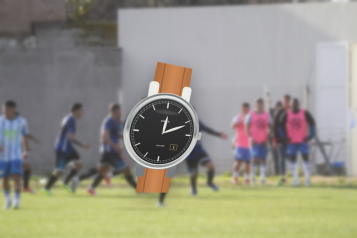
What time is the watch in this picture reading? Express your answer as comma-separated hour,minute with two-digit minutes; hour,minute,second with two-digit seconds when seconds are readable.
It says 12,11
